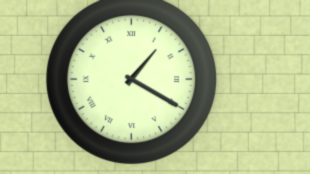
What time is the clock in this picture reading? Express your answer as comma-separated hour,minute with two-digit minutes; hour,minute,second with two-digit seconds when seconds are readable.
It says 1,20
